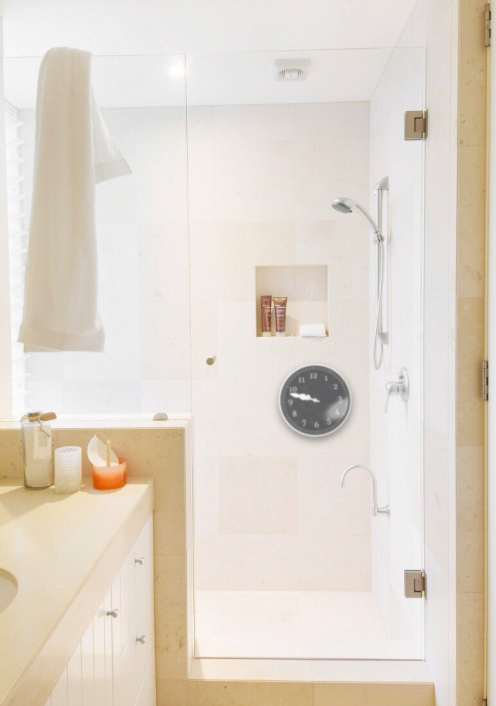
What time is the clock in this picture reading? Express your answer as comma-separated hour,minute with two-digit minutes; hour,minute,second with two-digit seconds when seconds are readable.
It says 9,48
